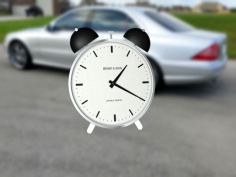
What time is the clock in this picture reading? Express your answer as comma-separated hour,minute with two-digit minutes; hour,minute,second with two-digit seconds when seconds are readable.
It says 1,20
